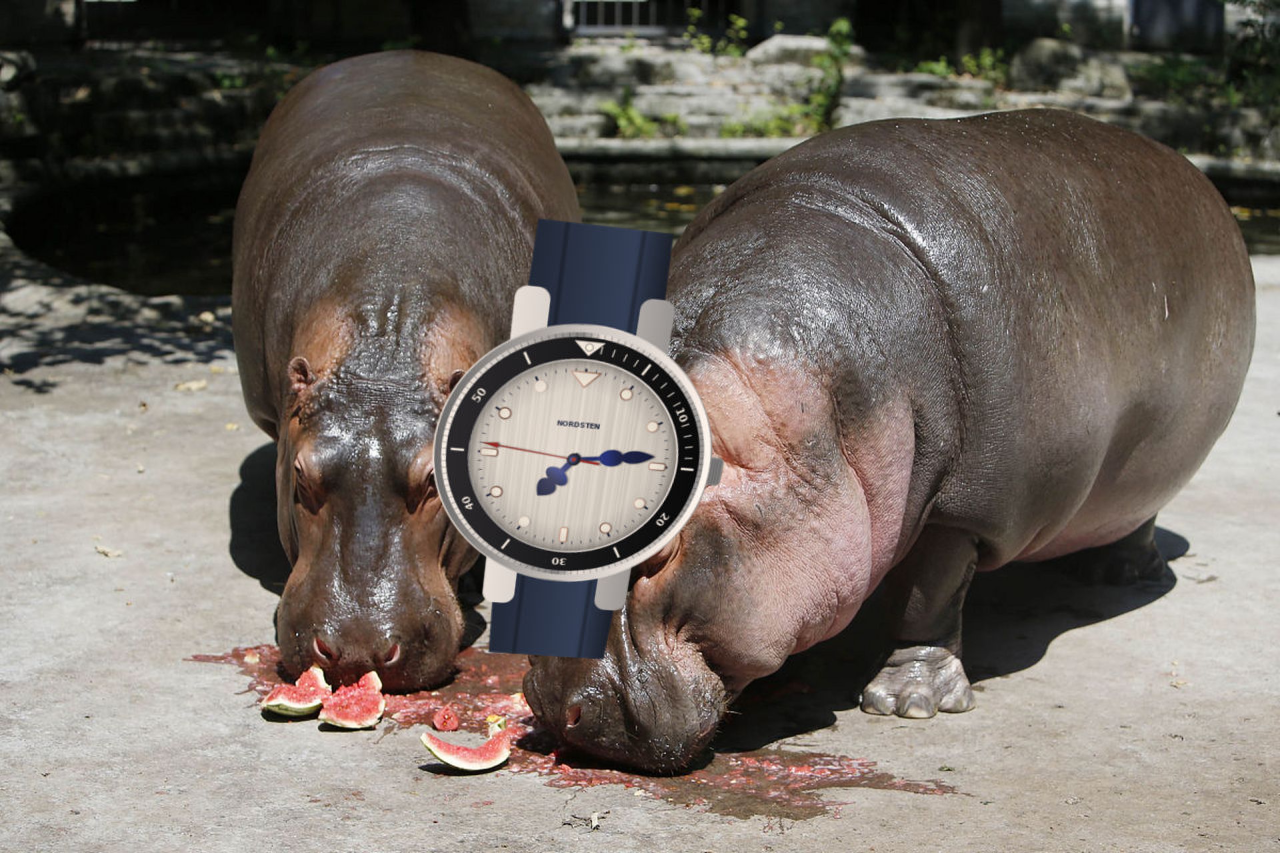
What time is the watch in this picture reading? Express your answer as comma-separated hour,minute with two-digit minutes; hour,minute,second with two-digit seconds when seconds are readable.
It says 7,13,46
